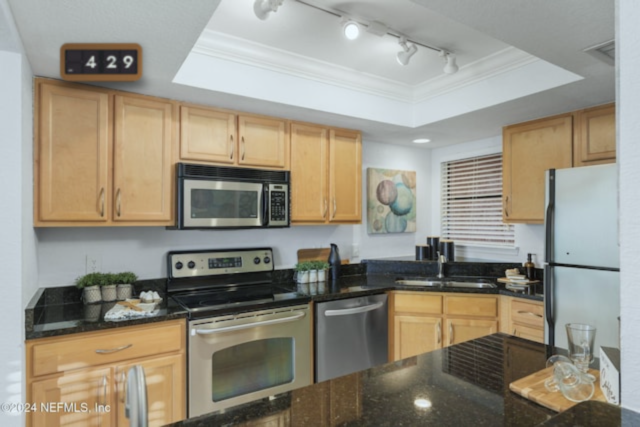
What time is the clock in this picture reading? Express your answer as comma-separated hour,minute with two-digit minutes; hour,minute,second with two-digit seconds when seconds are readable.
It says 4,29
